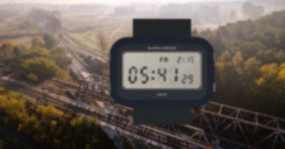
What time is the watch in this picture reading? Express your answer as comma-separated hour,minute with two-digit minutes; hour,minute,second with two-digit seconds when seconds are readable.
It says 5,41
